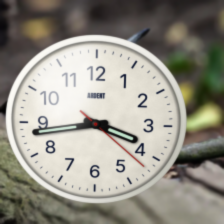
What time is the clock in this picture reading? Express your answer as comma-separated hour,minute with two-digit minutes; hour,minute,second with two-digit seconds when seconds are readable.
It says 3,43,22
